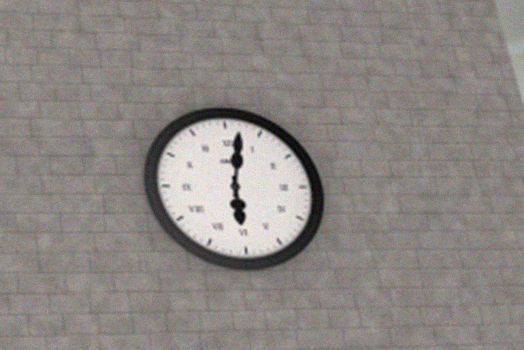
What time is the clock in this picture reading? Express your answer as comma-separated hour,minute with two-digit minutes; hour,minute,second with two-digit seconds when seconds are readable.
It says 6,02
